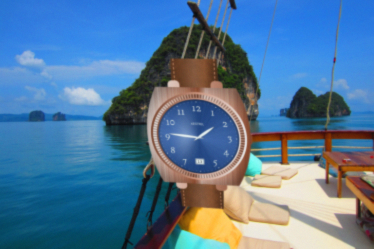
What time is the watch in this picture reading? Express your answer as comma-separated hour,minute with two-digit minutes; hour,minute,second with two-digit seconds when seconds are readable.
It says 1,46
